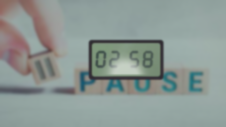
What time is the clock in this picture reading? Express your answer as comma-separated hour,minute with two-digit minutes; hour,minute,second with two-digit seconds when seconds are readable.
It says 2,58
